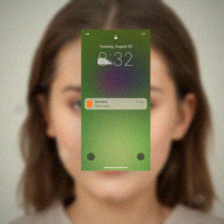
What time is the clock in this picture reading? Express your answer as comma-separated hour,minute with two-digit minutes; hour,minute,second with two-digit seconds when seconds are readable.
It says 8,32
